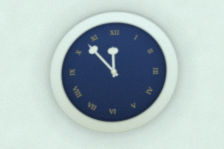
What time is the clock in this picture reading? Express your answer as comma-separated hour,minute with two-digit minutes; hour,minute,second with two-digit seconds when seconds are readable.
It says 11,53
